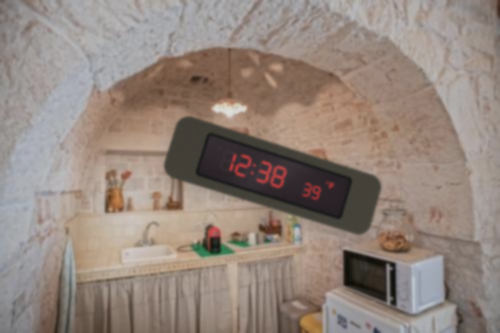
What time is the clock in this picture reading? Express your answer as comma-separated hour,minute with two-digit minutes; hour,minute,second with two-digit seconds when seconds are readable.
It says 12,38
